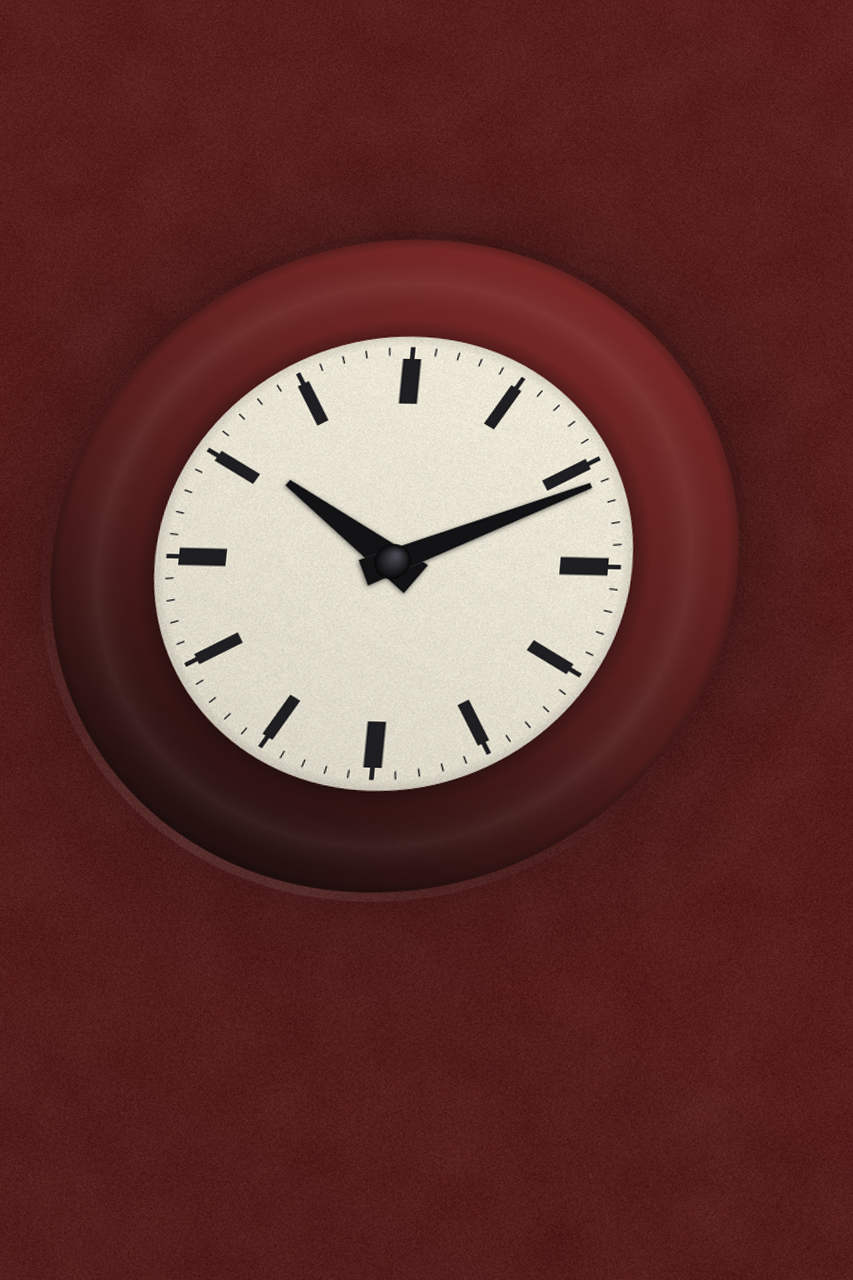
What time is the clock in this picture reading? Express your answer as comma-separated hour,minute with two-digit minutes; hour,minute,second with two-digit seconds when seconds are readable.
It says 10,11
